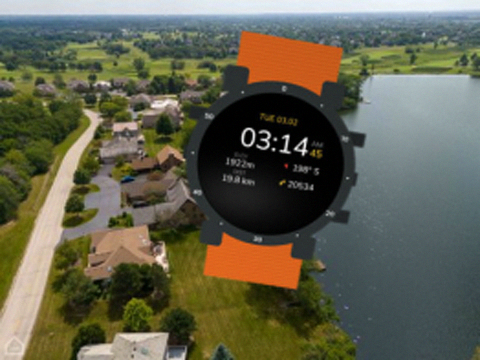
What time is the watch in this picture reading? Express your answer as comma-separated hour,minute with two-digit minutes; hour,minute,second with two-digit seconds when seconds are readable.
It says 3,14
